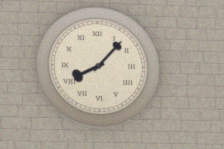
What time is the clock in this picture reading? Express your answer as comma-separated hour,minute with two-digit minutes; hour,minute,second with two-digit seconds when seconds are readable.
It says 8,07
